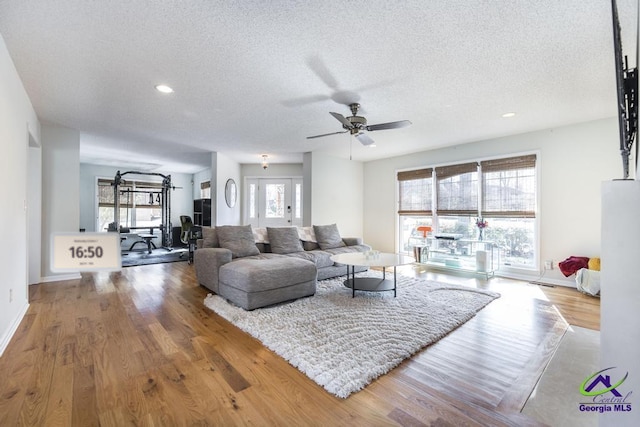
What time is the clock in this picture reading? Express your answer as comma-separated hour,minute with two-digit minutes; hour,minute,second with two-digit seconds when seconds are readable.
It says 16,50
